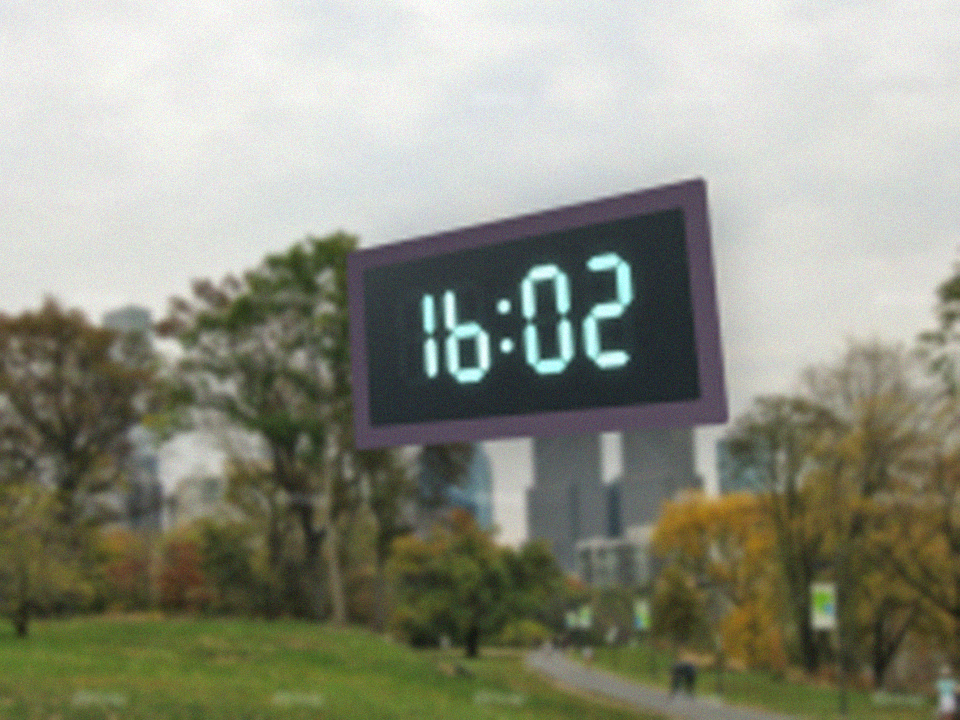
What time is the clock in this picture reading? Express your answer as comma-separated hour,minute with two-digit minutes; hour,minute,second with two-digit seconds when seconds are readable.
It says 16,02
